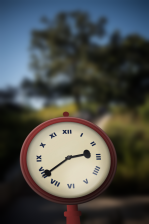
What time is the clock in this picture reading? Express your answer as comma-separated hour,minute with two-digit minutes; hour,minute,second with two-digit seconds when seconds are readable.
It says 2,39
